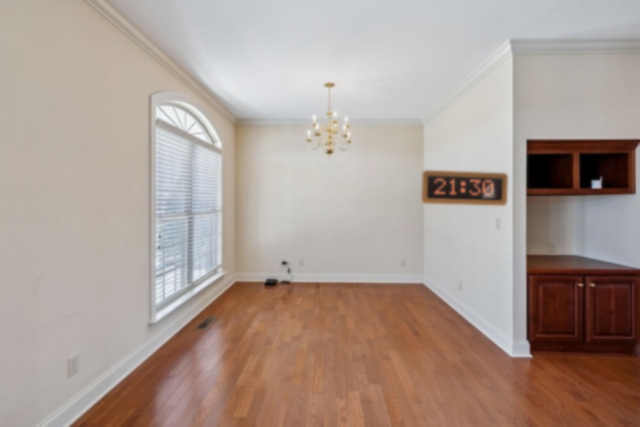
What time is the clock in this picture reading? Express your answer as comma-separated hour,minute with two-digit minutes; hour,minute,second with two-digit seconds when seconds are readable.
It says 21,30
